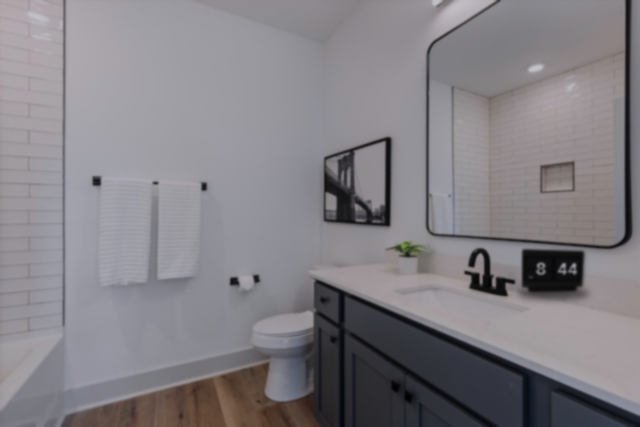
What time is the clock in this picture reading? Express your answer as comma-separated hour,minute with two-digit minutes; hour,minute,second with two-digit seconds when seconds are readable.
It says 8,44
